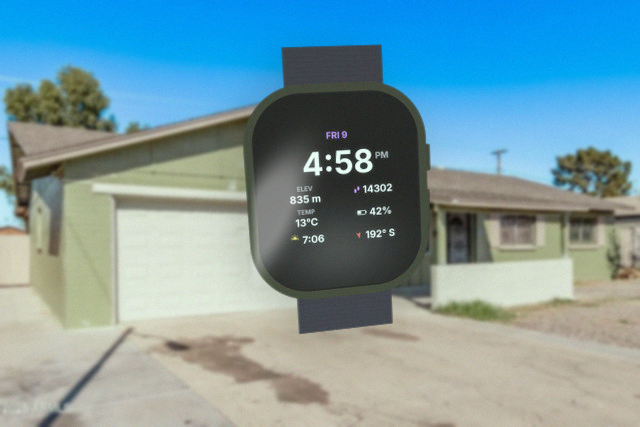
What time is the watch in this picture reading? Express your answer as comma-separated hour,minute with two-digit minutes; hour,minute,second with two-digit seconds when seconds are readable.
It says 4,58
